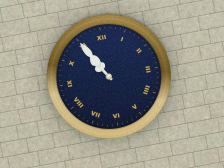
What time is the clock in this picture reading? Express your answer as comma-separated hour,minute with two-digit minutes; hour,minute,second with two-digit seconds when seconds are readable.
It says 10,55
